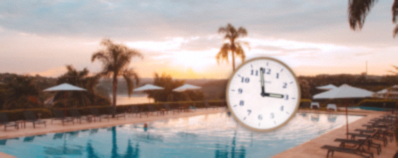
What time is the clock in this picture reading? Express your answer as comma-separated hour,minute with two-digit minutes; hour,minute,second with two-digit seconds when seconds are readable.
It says 2,58
